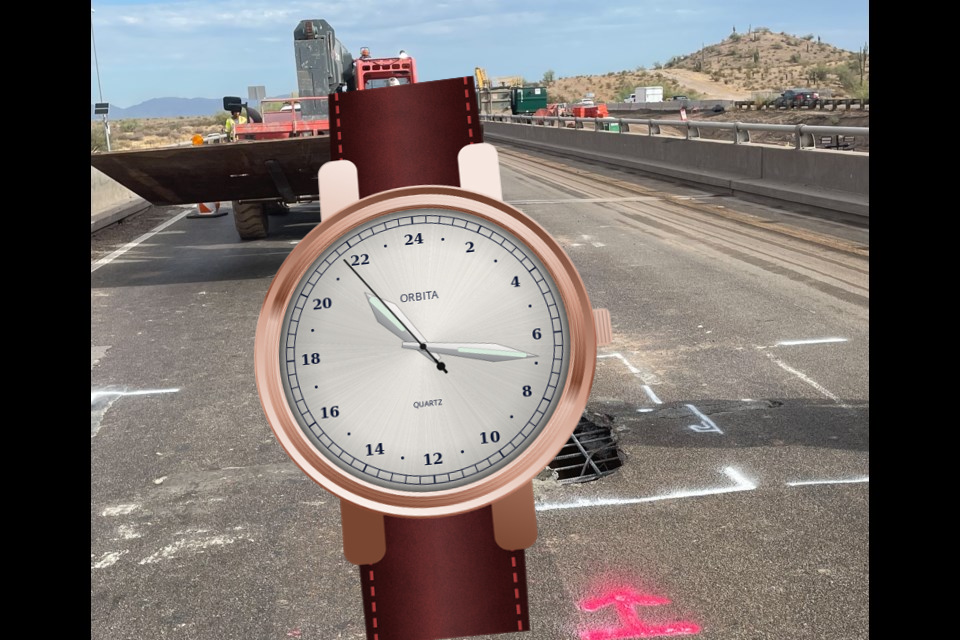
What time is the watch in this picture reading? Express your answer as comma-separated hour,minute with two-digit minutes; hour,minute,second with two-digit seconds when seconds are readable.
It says 21,16,54
